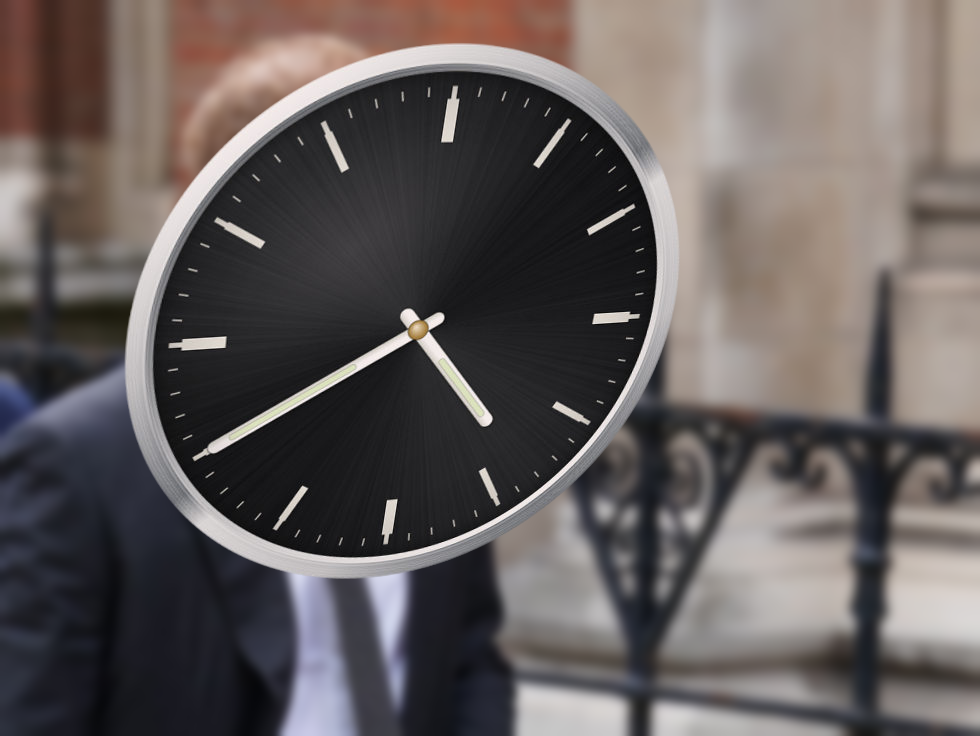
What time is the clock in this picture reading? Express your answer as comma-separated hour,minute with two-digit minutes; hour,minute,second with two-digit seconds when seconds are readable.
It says 4,40
